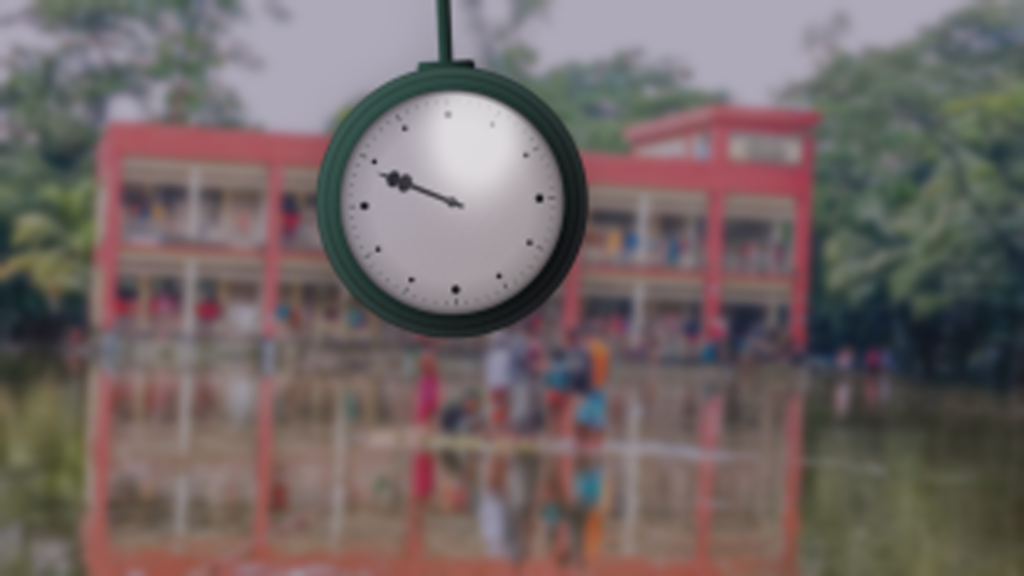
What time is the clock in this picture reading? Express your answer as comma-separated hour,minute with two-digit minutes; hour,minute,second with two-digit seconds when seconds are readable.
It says 9,49
